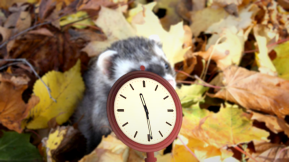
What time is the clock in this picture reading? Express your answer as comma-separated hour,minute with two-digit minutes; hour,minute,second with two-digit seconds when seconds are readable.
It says 11,29
